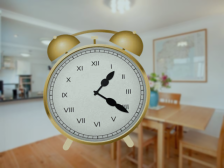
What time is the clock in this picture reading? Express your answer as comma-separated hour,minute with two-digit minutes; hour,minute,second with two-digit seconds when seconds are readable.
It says 1,21
